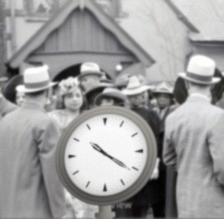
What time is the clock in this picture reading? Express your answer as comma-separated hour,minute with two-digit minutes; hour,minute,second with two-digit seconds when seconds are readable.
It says 10,21
